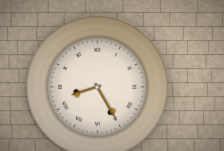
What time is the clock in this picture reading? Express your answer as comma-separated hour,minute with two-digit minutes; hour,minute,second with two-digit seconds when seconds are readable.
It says 8,25
